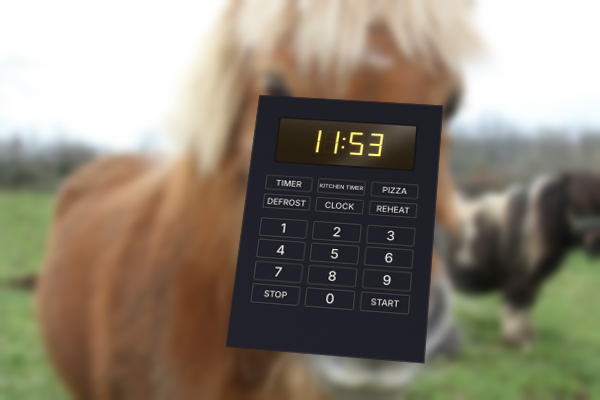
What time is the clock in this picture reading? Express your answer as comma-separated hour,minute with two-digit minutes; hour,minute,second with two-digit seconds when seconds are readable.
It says 11,53
